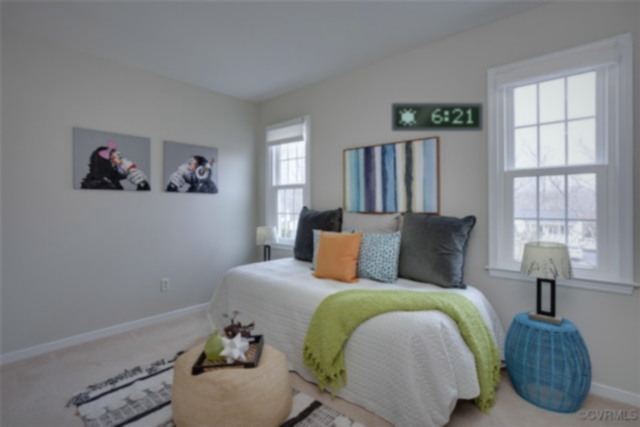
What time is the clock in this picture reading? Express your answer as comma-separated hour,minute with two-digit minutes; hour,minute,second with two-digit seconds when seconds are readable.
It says 6,21
